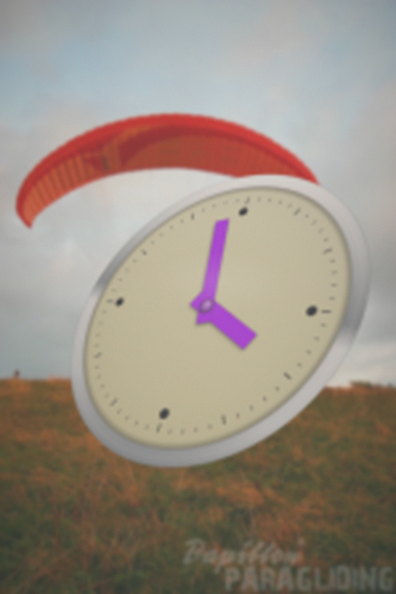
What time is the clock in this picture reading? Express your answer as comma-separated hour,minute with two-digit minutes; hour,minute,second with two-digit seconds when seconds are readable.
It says 3,58
